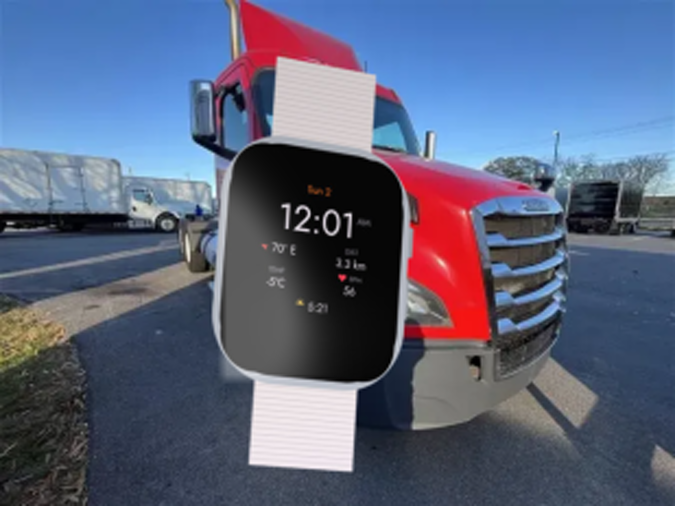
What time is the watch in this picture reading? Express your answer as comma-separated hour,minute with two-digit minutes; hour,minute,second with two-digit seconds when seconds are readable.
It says 12,01
